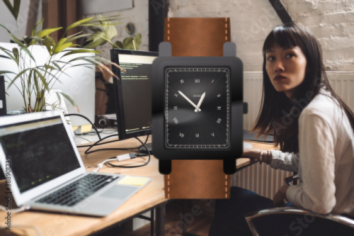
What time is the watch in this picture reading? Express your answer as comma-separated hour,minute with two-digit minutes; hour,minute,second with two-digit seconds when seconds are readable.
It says 12,52
